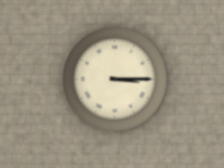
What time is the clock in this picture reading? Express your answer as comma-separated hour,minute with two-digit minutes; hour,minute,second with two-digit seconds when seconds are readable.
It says 3,15
